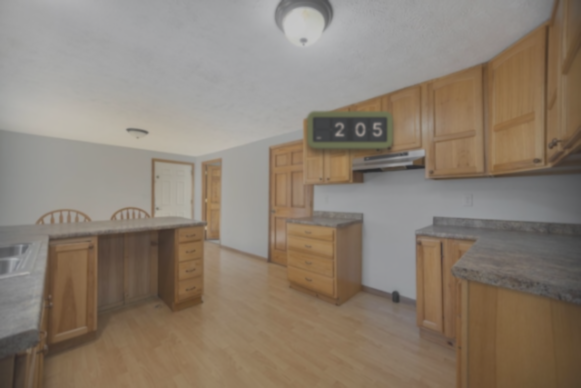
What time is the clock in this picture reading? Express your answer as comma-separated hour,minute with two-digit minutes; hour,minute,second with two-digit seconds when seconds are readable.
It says 2,05
